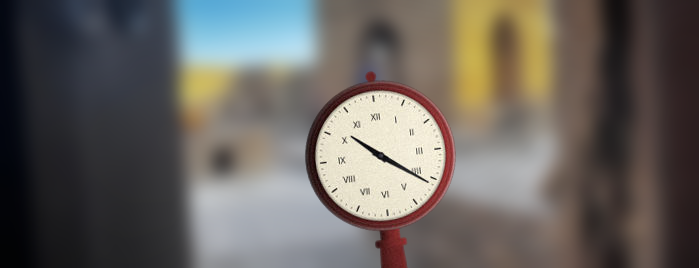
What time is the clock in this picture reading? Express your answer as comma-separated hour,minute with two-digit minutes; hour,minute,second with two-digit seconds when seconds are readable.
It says 10,21
